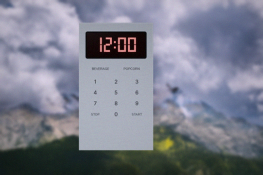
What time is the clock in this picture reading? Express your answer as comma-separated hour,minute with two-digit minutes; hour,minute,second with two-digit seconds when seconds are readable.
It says 12,00
